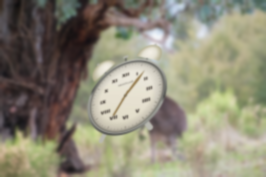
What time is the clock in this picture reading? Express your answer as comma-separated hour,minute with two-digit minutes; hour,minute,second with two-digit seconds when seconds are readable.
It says 7,07
